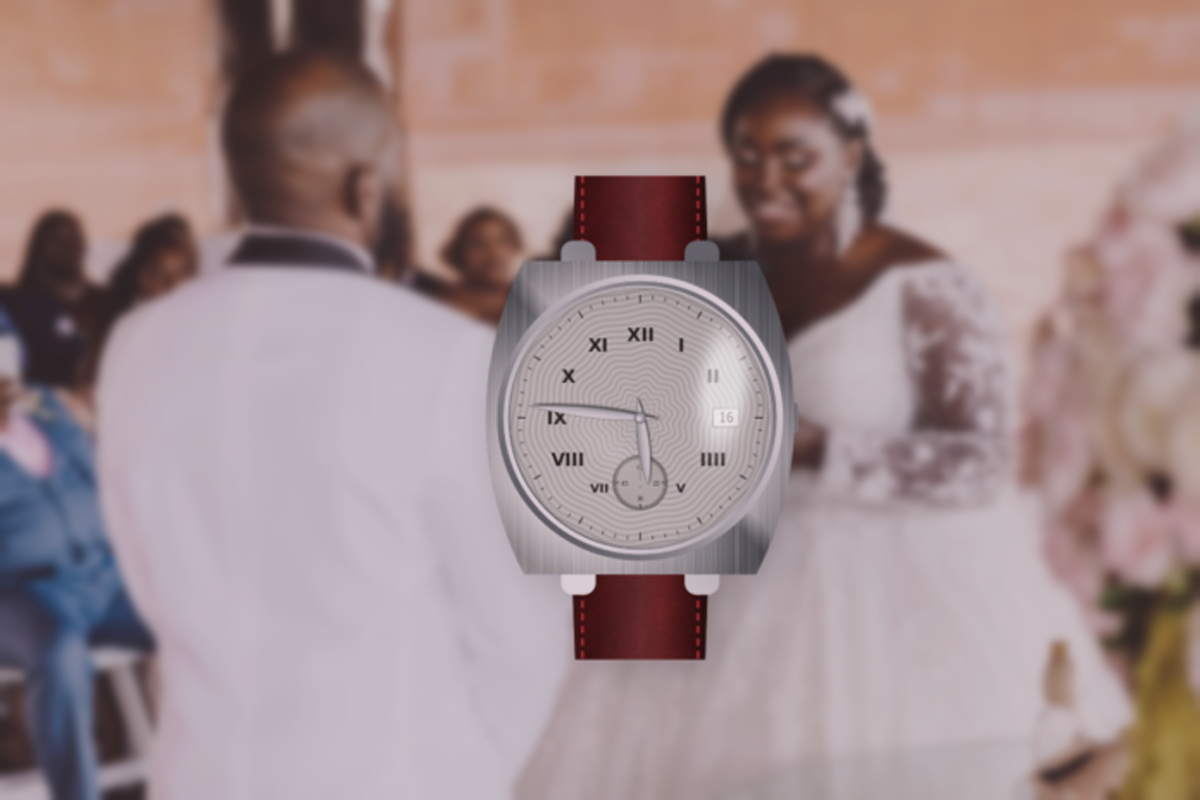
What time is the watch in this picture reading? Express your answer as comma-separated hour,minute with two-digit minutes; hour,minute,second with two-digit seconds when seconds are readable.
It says 5,46
